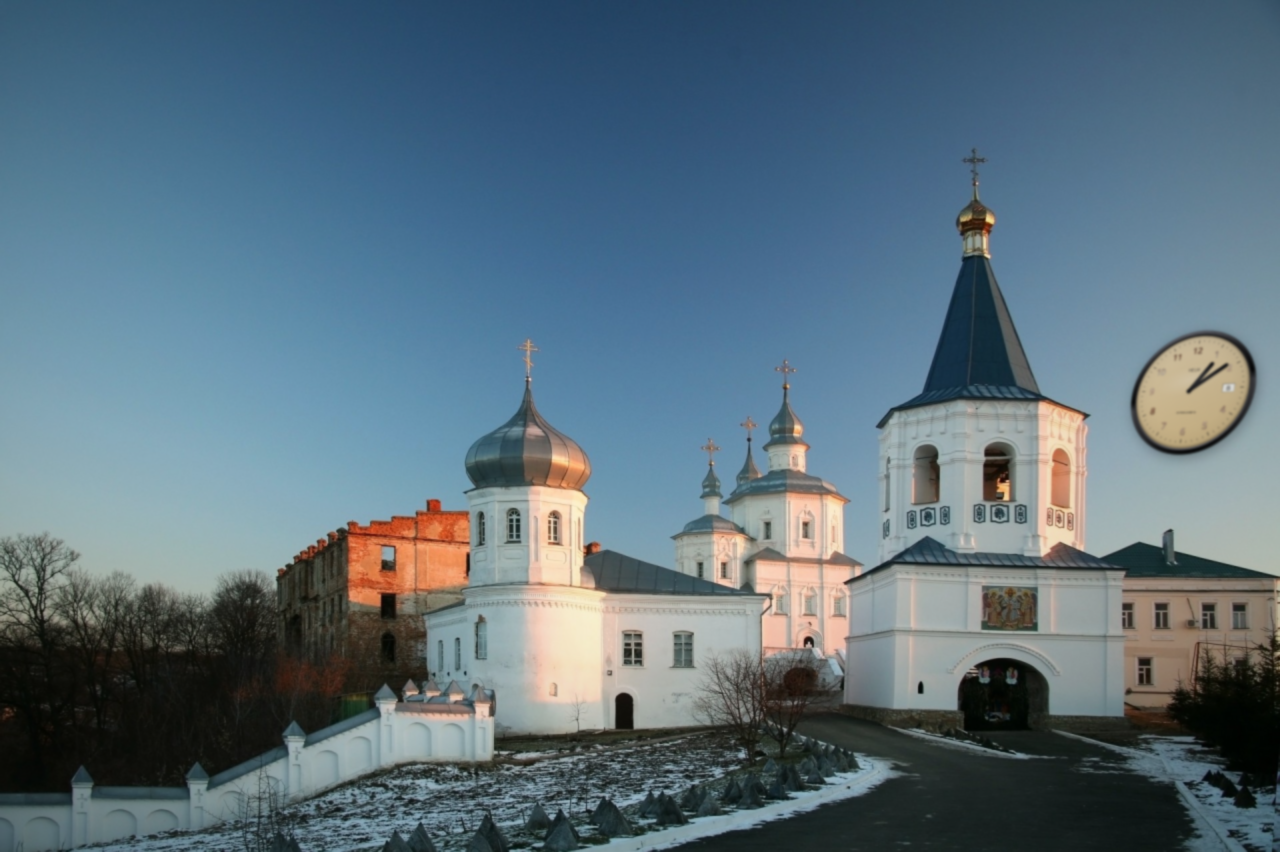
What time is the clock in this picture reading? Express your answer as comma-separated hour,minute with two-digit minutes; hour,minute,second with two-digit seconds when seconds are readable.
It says 1,09
